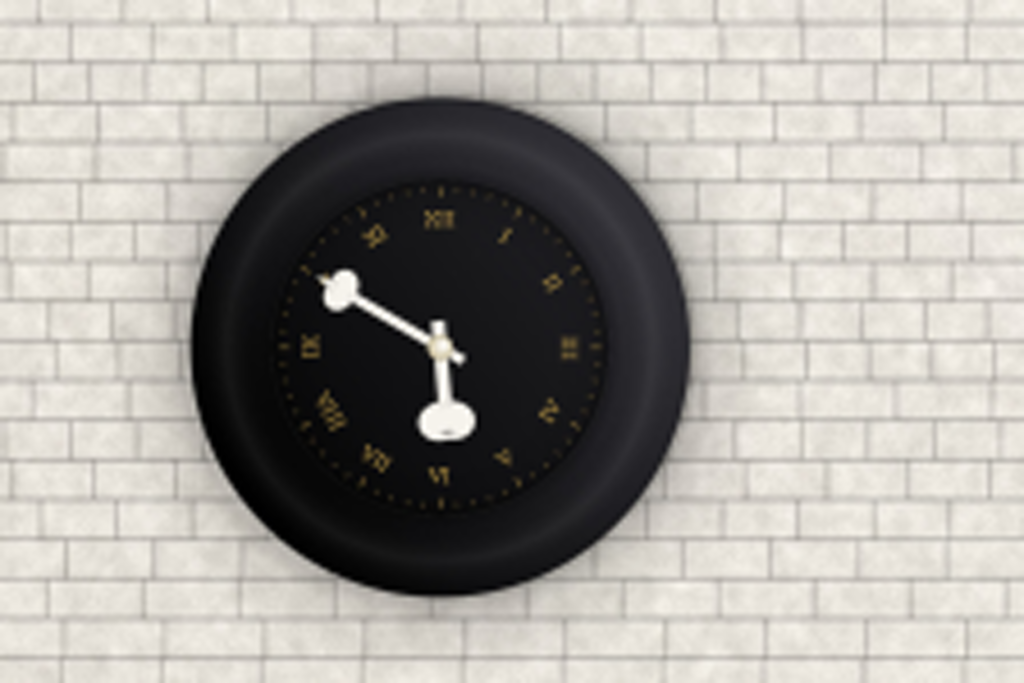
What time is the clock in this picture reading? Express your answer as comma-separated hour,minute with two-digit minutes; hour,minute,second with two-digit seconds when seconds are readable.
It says 5,50
